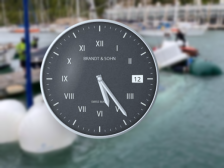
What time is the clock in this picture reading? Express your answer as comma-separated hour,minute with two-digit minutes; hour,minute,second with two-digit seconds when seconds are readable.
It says 5,24
